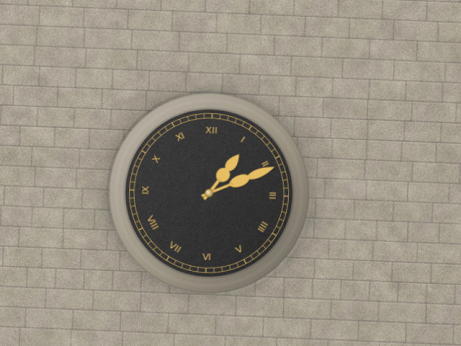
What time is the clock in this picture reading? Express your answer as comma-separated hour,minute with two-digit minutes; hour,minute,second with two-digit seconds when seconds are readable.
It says 1,11
